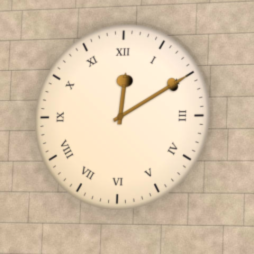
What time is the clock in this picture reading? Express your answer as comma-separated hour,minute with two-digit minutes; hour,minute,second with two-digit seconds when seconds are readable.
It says 12,10
